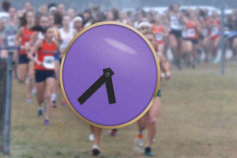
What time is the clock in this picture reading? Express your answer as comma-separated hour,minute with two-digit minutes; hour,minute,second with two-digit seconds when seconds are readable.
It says 5,38
